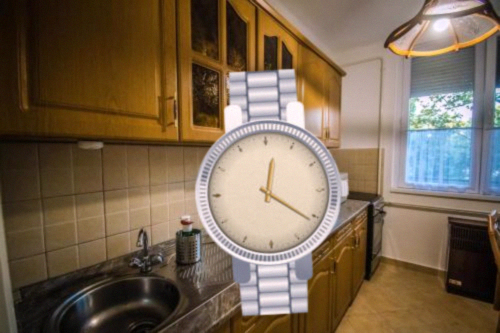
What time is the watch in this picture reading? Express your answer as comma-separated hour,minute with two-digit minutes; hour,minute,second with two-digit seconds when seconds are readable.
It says 12,21
